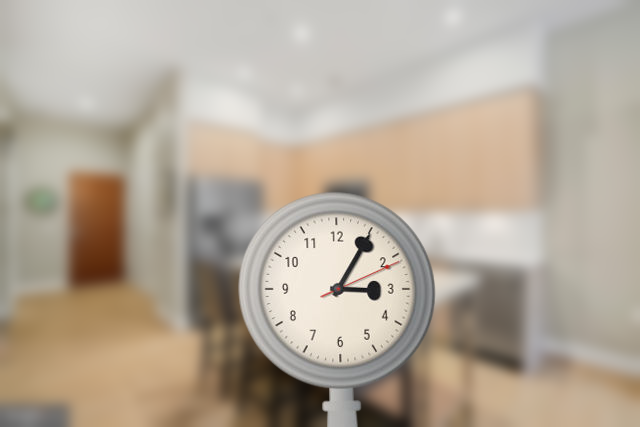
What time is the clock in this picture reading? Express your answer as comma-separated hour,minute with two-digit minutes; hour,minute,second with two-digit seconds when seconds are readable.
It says 3,05,11
